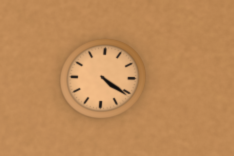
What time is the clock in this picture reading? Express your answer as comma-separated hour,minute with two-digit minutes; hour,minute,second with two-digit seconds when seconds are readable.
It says 4,21
